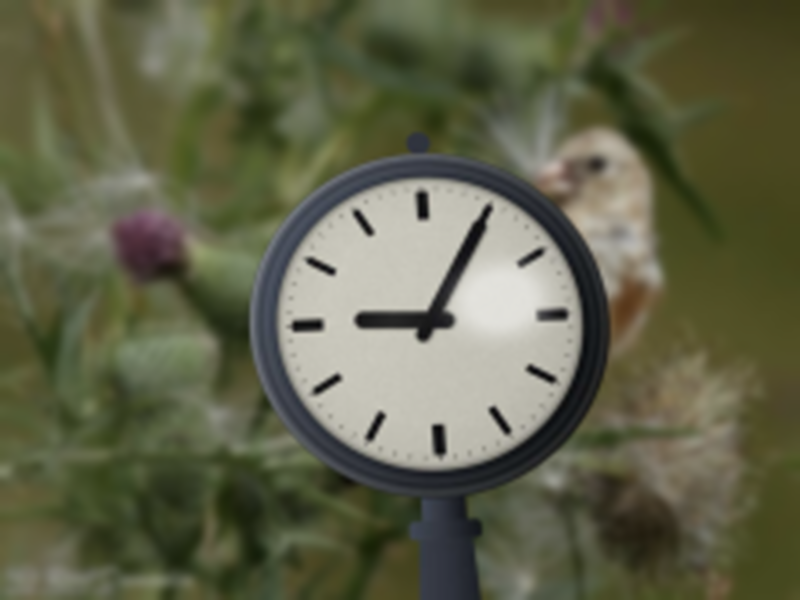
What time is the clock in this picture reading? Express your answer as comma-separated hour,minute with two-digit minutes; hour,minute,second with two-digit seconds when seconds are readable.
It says 9,05
